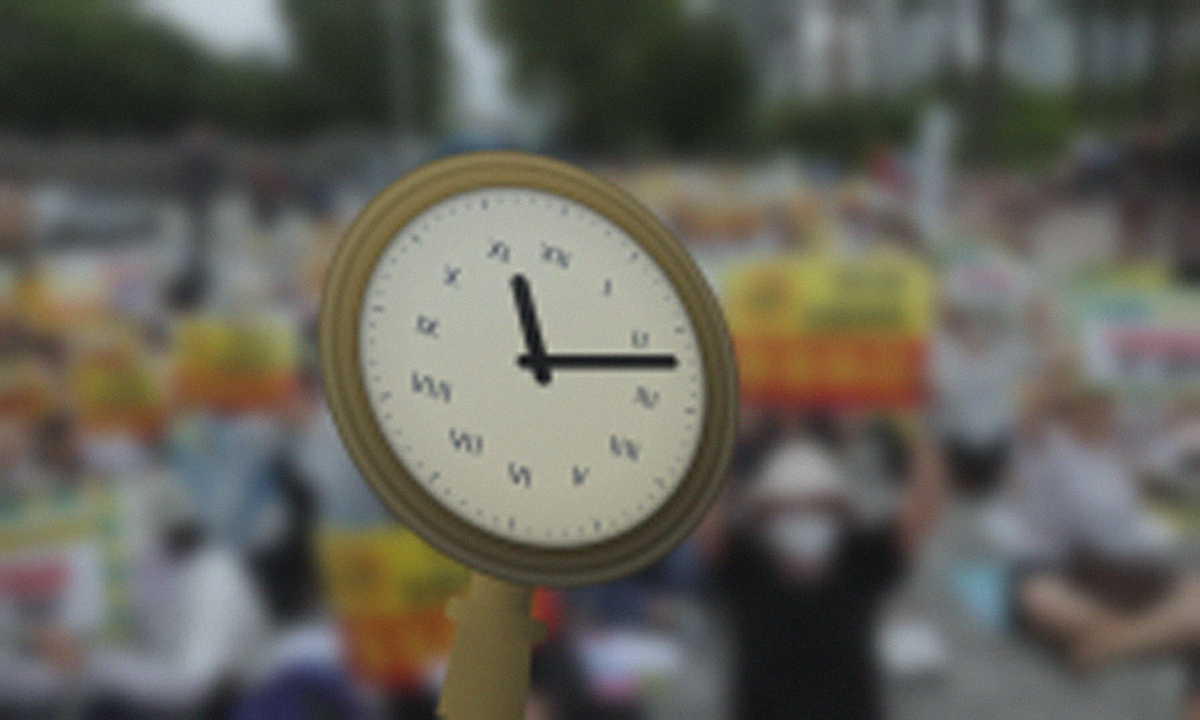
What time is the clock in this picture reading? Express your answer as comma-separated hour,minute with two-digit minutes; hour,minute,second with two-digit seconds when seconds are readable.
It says 11,12
